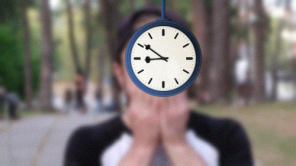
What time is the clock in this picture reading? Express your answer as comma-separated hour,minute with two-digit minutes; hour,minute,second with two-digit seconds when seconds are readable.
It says 8,51
